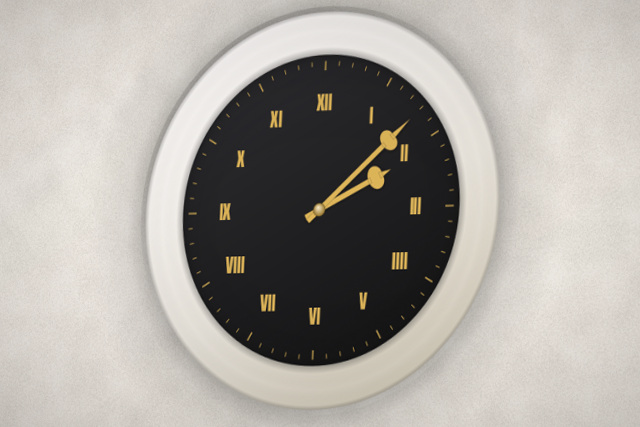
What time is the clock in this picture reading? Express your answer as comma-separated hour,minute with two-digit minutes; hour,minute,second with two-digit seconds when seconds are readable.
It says 2,08
